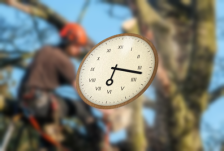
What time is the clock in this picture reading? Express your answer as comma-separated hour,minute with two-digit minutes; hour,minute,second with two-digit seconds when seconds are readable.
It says 6,17
